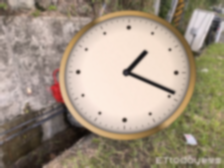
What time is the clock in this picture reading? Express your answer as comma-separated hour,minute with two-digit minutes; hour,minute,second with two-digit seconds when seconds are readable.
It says 1,19
